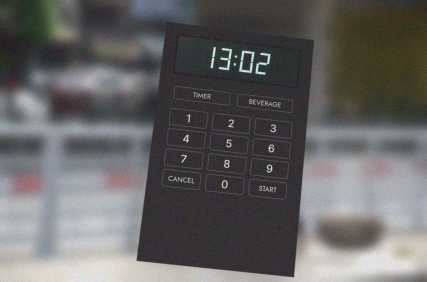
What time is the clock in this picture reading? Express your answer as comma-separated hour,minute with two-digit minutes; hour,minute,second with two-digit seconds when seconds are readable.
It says 13,02
